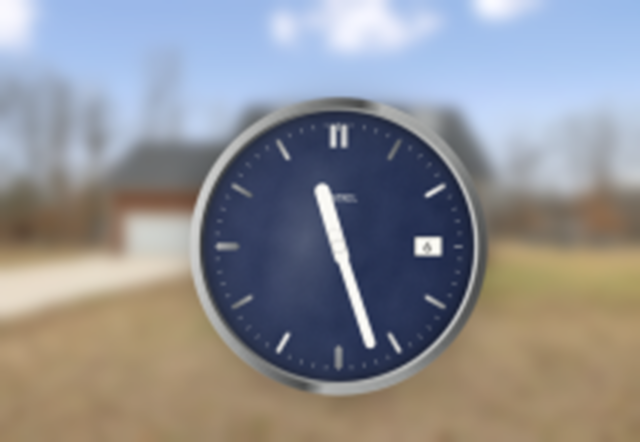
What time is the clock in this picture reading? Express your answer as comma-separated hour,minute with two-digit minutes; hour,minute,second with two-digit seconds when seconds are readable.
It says 11,27
